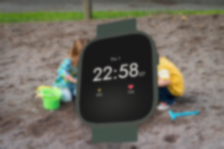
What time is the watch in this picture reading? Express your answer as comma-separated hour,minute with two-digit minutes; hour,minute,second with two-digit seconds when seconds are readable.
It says 22,58
